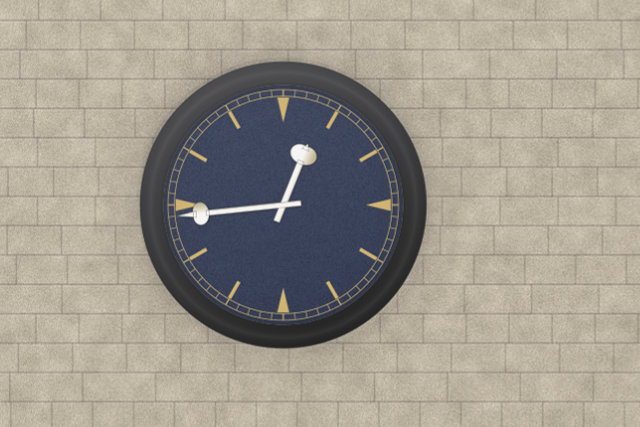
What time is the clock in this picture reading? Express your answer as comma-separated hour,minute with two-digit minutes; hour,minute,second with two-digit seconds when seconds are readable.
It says 12,44
